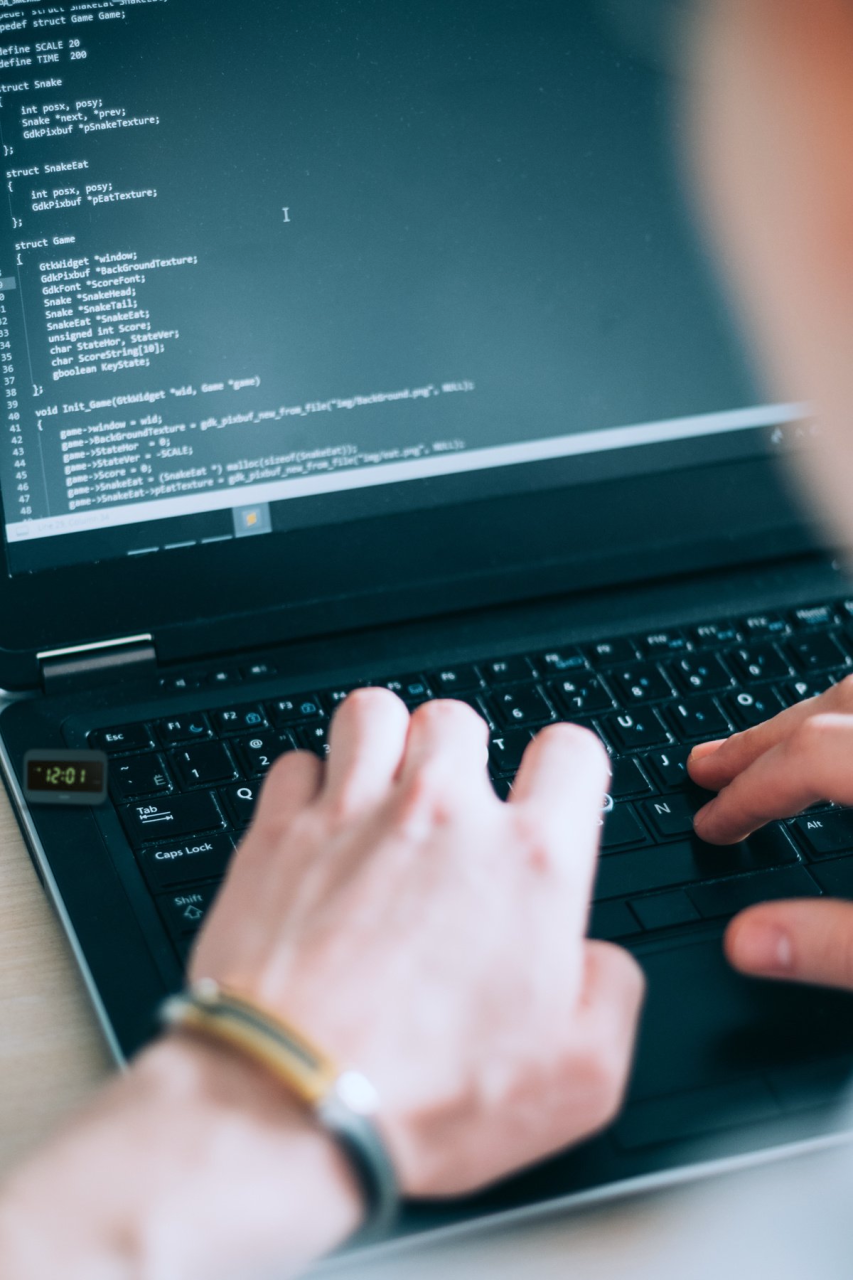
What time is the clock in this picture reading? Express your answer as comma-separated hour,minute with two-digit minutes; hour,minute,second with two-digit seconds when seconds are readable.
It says 12,01
